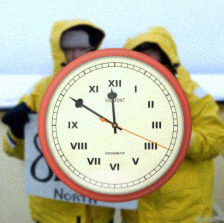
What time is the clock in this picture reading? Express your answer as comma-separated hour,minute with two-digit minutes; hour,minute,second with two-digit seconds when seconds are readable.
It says 11,50,19
